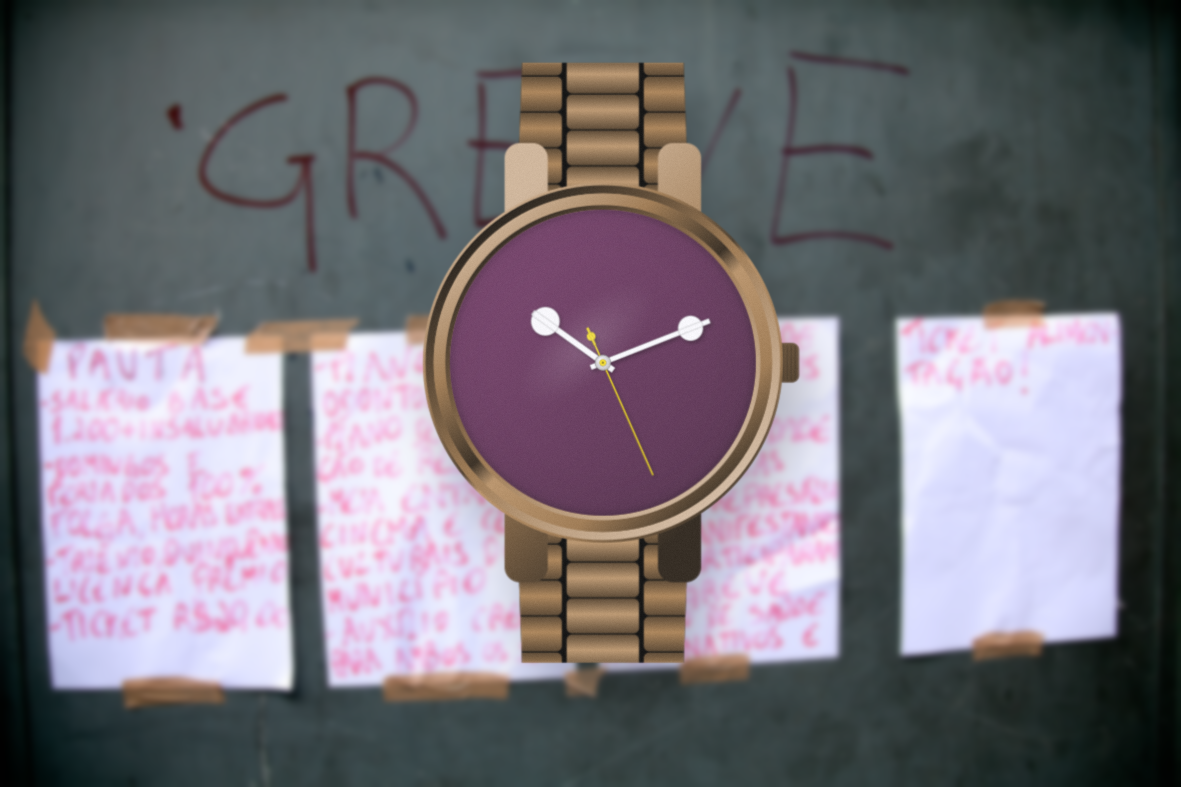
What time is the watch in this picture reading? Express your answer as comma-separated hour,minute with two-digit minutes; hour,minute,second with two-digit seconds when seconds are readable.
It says 10,11,26
